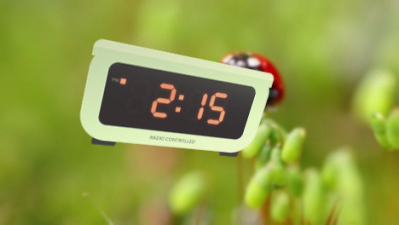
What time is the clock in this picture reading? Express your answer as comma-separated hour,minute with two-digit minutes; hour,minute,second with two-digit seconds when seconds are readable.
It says 2,15
